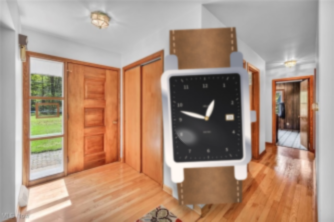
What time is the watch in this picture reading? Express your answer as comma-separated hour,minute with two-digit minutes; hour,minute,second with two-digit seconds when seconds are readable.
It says 12,48
